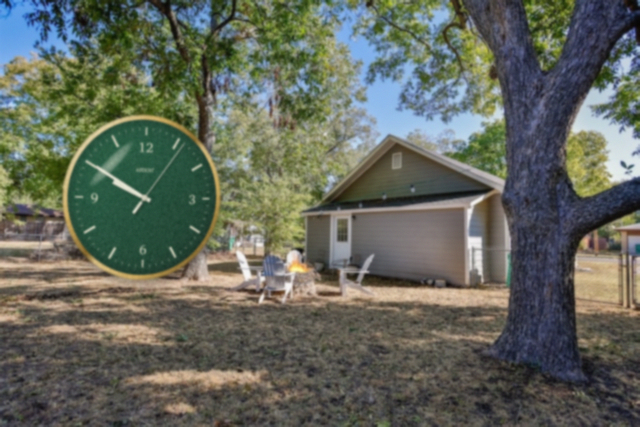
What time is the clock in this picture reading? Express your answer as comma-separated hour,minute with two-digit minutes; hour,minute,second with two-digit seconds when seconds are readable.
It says 9,50,06
